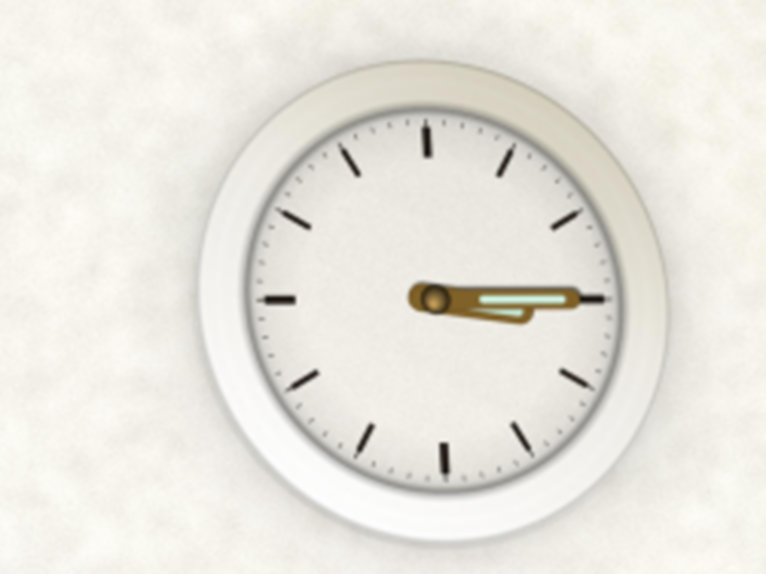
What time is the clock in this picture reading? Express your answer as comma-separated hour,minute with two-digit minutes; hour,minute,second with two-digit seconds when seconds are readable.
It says 3,15
